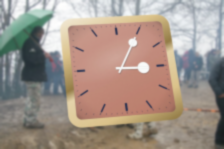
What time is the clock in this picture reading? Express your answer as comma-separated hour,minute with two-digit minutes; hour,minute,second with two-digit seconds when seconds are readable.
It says 3,05
